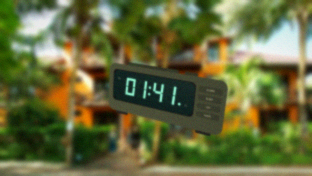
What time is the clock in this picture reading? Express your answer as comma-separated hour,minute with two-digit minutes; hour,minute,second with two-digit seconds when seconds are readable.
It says 1,41
